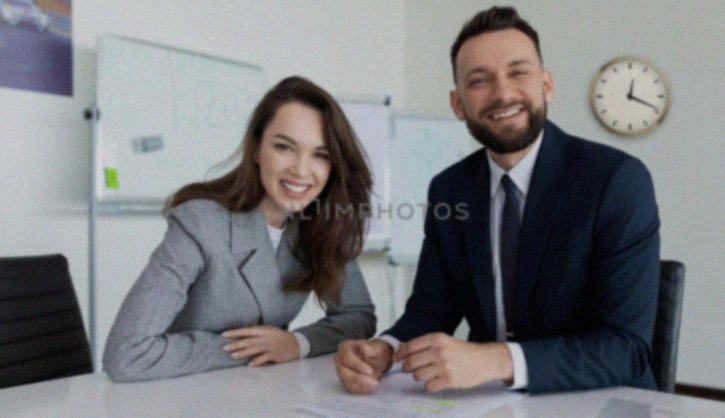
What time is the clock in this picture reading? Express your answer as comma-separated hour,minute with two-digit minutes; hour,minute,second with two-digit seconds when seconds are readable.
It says 12,19
